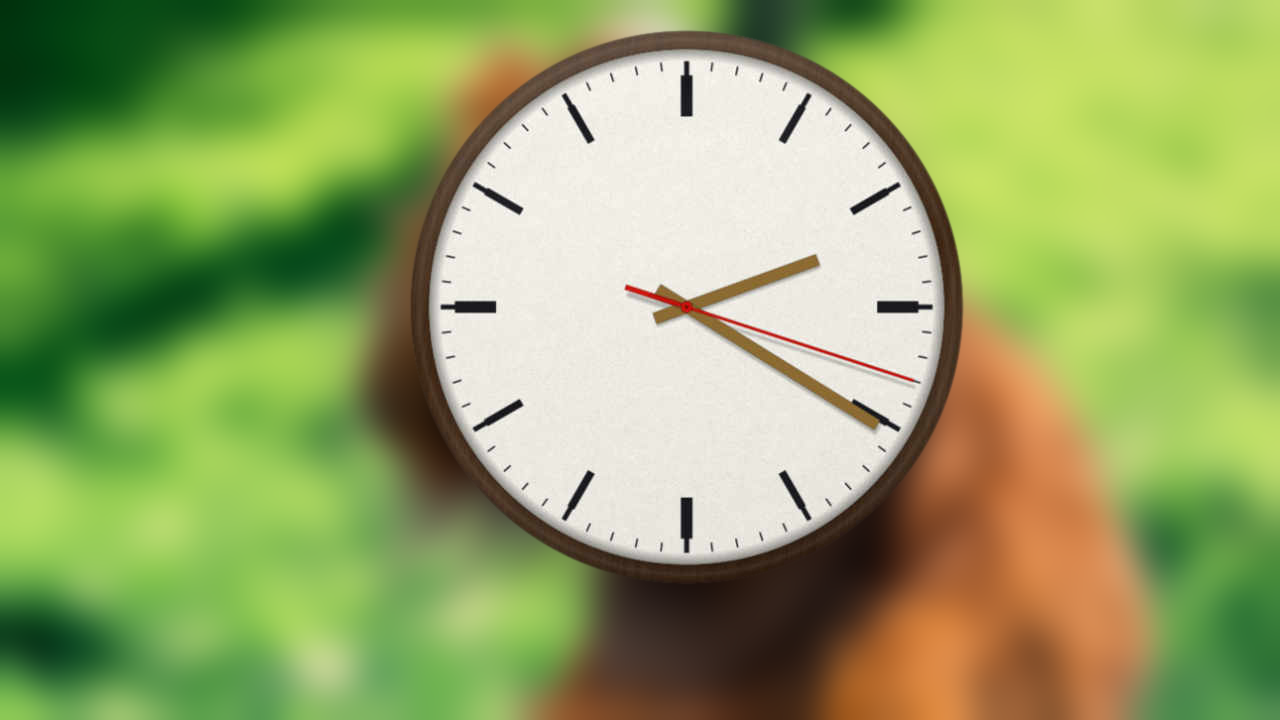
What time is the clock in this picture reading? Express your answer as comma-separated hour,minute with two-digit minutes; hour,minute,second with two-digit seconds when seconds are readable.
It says 2,20,18
